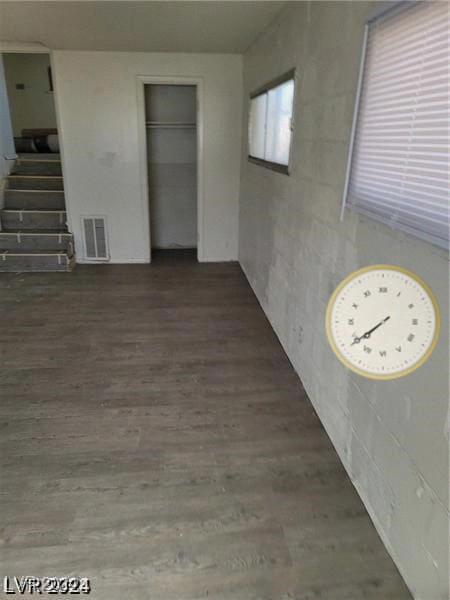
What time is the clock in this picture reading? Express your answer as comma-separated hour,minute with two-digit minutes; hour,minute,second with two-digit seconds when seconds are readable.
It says 7,39
